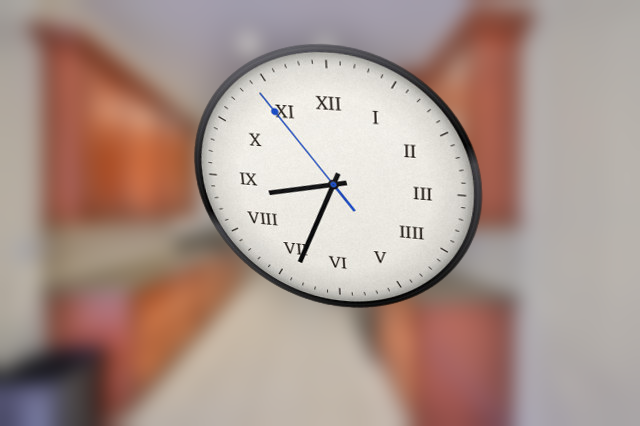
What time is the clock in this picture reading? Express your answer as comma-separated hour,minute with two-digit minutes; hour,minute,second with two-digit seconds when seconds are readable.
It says 8,33,54
